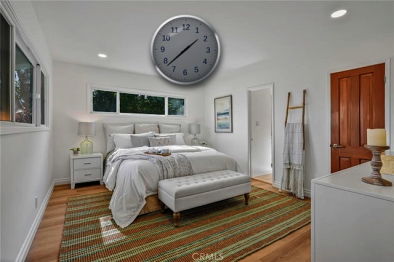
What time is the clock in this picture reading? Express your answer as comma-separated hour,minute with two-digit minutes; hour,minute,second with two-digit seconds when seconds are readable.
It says 1,38
